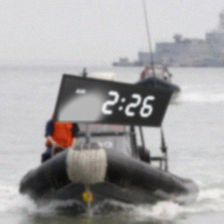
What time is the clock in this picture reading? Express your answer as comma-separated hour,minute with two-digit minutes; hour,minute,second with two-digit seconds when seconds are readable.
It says 2,26
